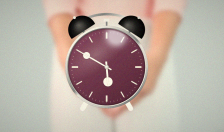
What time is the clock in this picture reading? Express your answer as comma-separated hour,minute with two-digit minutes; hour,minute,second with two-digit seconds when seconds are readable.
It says 5,50
